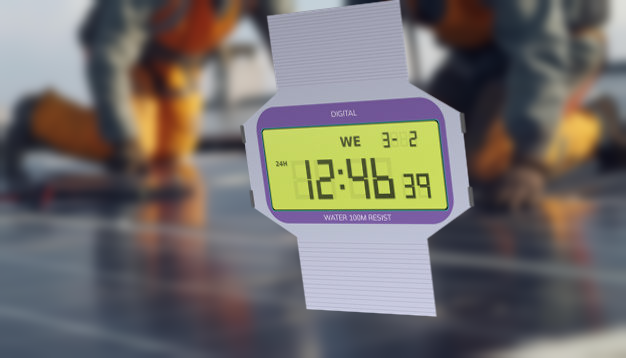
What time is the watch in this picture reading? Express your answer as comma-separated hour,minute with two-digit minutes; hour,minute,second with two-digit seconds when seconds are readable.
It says 12,46,39
